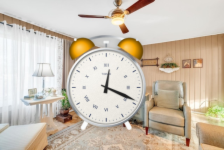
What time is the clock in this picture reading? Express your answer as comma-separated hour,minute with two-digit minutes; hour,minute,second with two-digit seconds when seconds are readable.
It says 12,19
